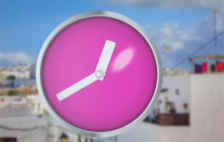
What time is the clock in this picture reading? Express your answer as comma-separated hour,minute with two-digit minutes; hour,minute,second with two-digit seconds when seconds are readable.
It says 12,40
